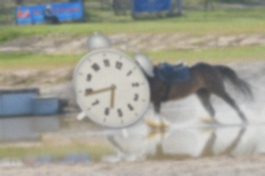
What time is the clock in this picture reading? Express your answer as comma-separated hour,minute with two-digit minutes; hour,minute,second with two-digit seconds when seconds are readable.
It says 5,39
